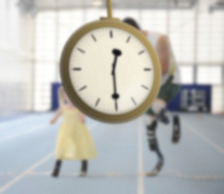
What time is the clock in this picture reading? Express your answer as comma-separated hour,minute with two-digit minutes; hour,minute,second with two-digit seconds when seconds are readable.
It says 12,30
